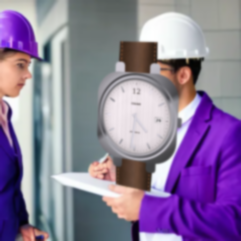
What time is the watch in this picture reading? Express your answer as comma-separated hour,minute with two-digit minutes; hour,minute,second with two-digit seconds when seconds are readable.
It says 4,31
